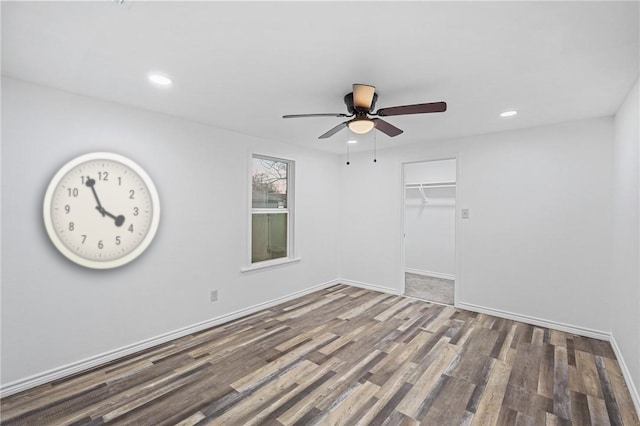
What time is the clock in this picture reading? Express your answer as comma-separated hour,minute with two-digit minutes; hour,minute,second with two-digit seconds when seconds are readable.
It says 3,56
